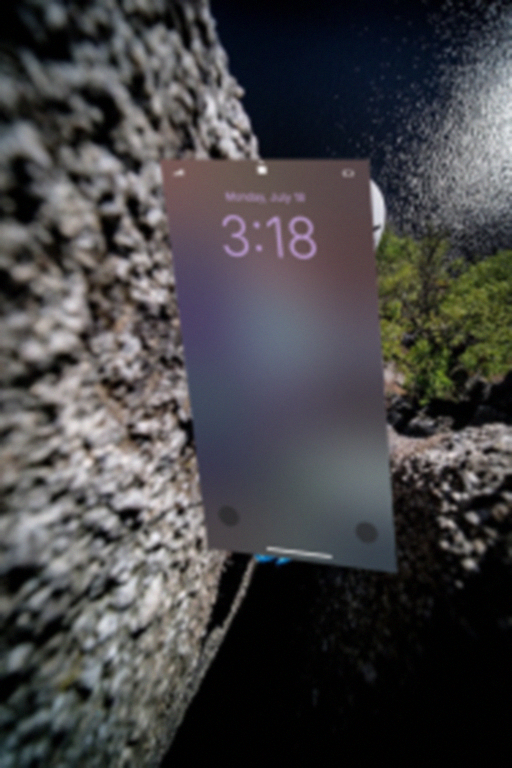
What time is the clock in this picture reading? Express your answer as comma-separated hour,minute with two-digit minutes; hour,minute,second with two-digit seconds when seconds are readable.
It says 3,18
